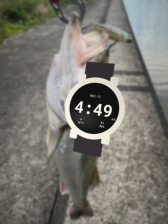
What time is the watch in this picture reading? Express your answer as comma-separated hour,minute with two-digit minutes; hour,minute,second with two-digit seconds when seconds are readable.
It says 4,49
